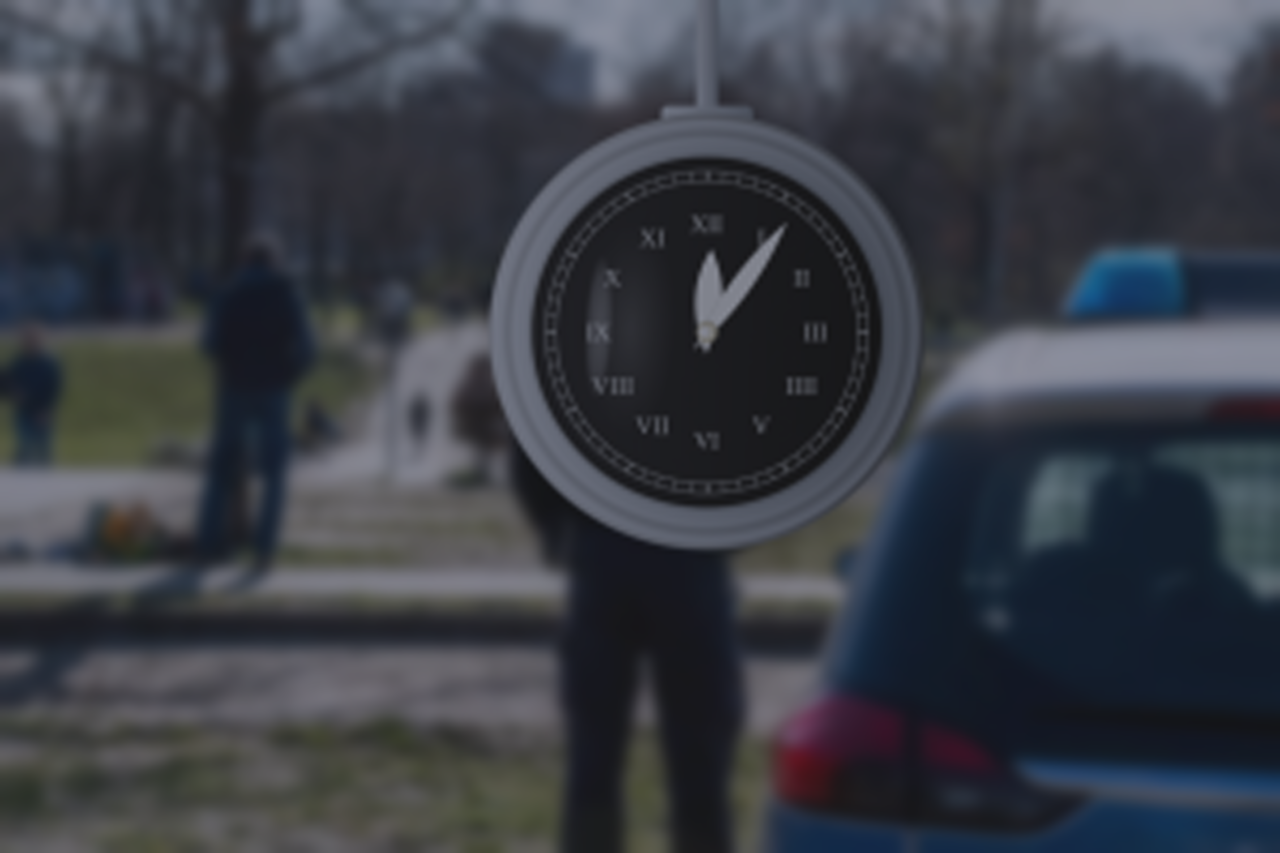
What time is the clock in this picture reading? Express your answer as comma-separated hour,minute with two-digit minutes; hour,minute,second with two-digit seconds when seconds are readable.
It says 12,06
